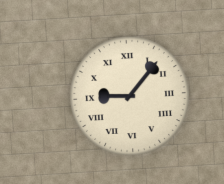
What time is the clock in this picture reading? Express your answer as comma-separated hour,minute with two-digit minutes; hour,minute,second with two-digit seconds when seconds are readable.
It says 9,07
